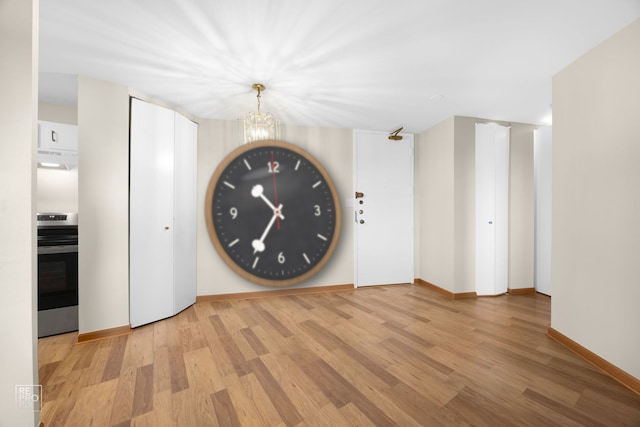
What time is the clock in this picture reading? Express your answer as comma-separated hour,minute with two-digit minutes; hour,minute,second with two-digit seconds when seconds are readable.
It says 10,36,00
